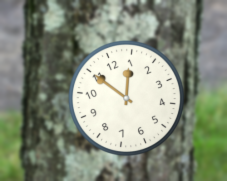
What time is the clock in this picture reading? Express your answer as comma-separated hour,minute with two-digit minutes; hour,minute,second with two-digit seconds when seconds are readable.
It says 12,55
